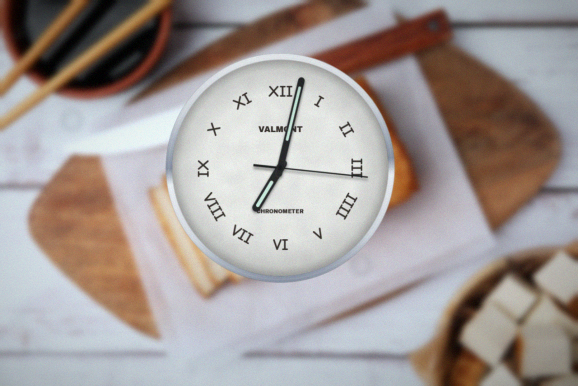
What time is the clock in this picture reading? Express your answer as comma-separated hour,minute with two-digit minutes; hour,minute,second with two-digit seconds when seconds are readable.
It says 7,02,16
